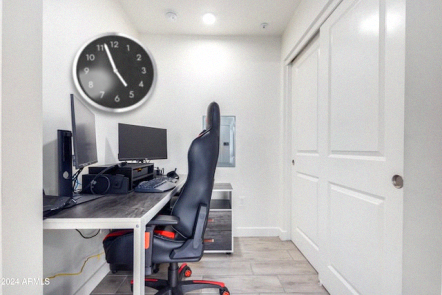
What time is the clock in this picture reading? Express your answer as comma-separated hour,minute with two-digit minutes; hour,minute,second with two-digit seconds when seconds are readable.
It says 4,57
